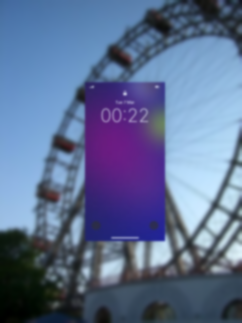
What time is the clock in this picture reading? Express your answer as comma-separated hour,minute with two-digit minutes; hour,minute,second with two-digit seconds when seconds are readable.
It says 0,22
